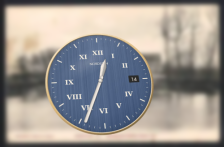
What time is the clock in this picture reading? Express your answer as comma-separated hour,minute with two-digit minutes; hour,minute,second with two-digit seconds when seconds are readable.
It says 12,34
